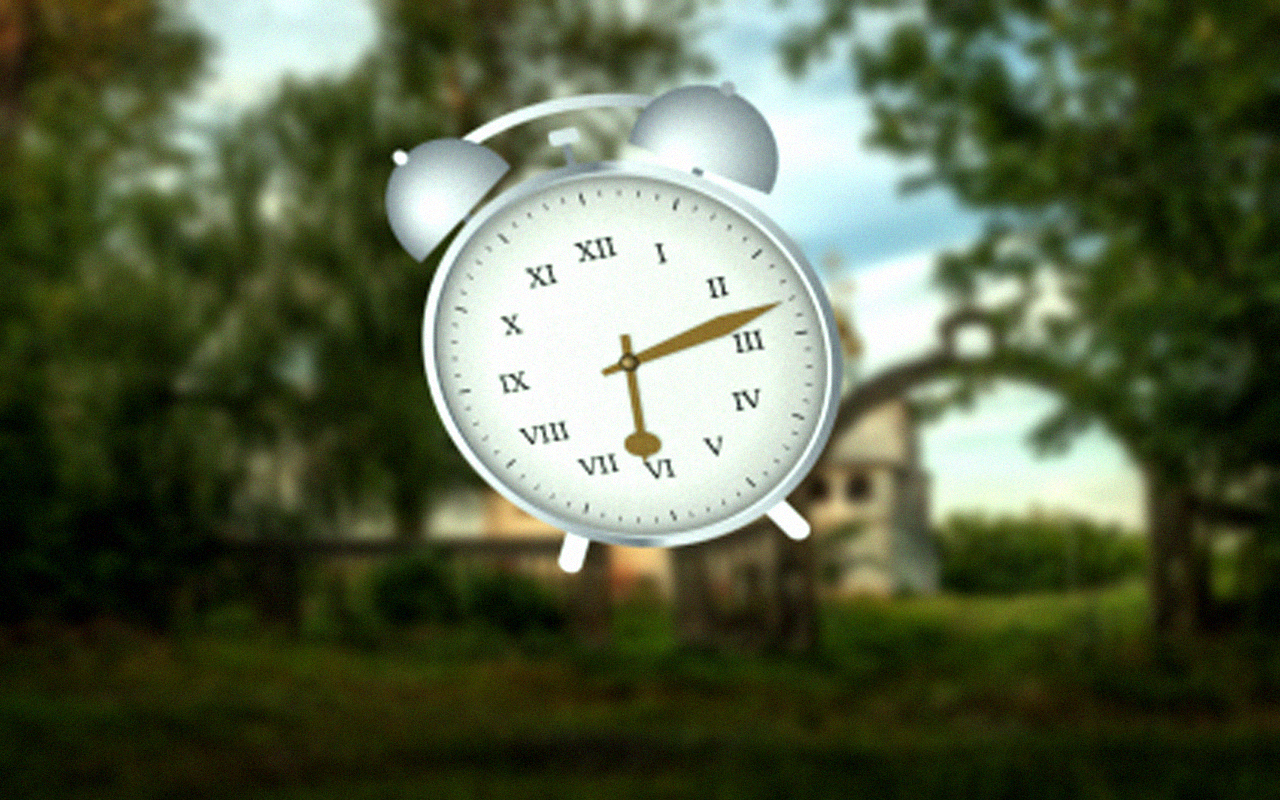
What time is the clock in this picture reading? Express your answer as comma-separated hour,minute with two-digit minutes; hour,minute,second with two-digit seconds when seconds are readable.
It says 6,13
